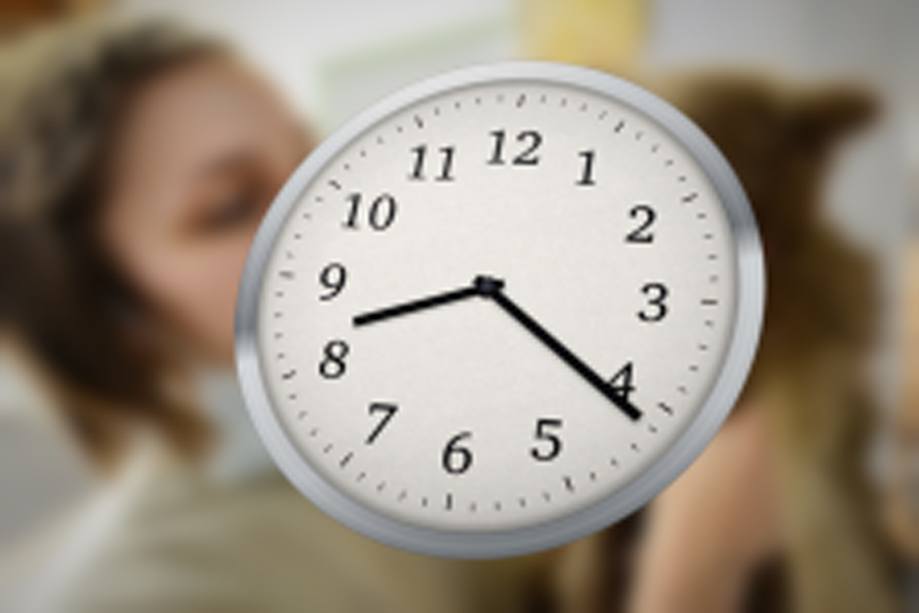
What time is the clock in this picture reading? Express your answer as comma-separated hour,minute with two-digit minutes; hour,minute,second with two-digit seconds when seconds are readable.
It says 8,21
